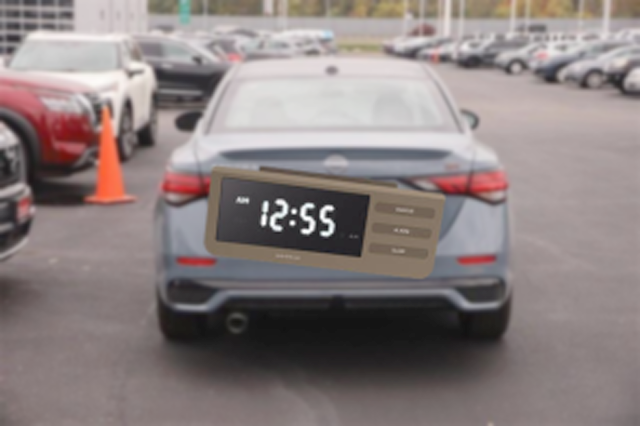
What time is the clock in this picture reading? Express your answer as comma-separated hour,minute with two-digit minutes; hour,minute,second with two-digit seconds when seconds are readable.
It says 12,55
